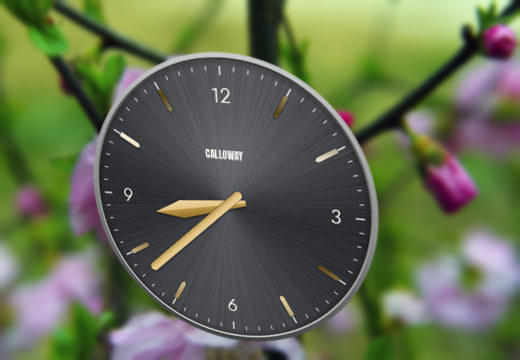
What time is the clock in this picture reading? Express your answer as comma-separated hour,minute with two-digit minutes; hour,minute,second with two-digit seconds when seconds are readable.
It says 8,38
